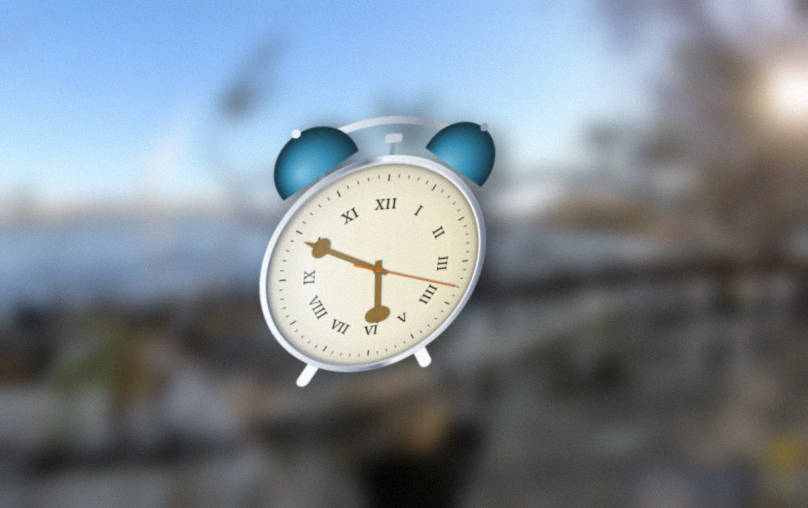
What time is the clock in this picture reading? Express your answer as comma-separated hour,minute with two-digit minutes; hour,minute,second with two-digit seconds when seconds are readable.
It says 5,49,18
